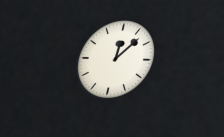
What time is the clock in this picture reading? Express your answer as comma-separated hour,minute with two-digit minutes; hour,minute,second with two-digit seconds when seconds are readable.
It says 12,07
